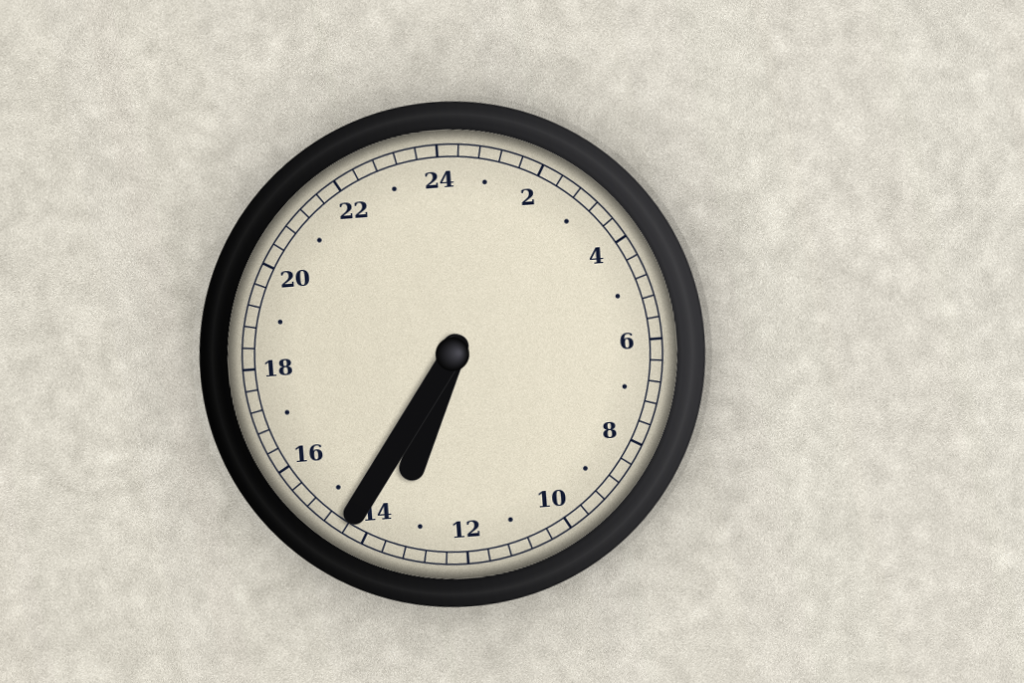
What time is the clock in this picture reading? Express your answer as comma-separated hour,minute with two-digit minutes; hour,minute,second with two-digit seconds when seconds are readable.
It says 13,36
